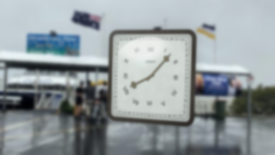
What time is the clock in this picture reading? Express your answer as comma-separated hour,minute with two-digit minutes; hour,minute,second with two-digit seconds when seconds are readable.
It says 8,07
